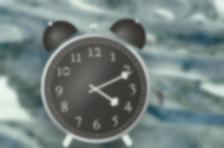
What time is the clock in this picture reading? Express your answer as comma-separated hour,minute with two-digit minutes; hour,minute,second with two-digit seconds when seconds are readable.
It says 4,11
